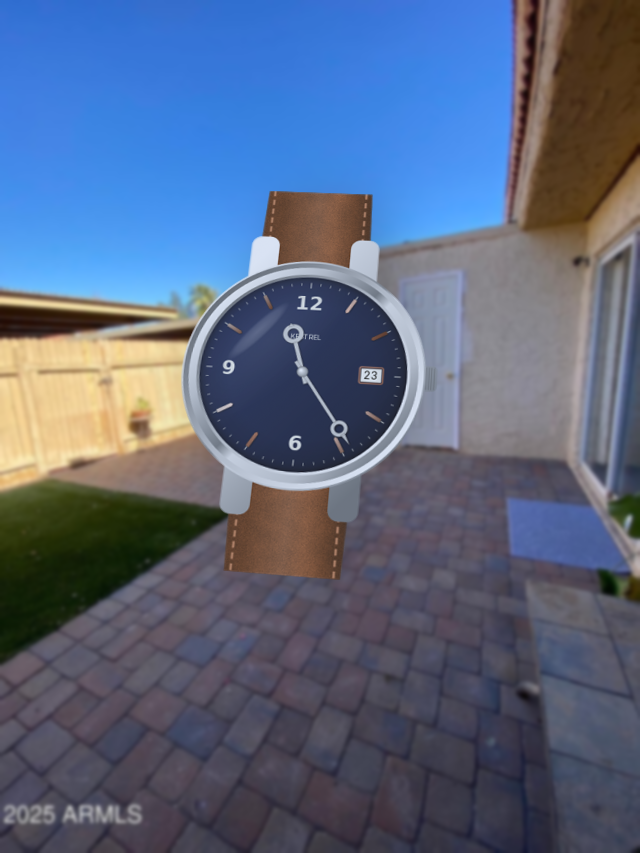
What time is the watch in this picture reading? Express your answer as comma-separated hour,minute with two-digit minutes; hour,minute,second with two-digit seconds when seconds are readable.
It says 11,24
